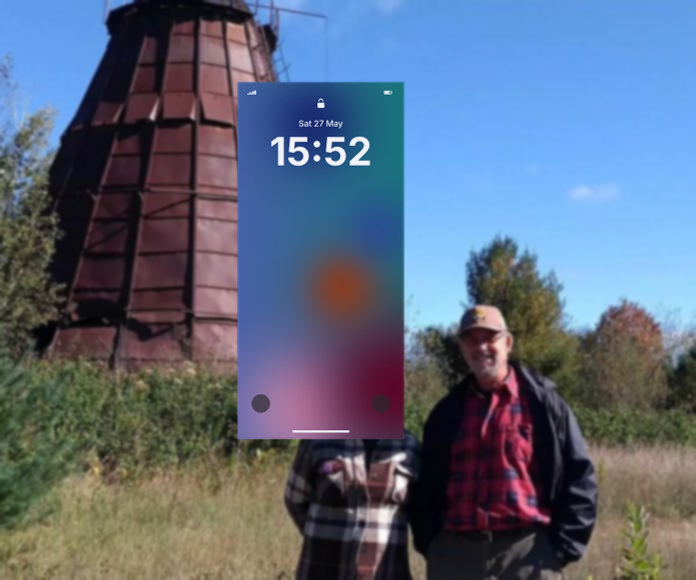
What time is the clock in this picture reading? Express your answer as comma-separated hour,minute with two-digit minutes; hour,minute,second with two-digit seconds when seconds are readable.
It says 15,52
